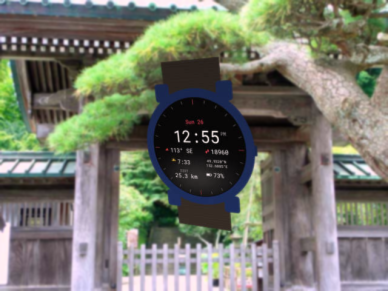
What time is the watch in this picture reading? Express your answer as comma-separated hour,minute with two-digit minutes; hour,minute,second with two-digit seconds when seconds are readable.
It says 12,55
